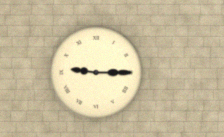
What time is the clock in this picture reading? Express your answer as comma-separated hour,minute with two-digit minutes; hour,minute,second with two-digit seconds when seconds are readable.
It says 9,15
